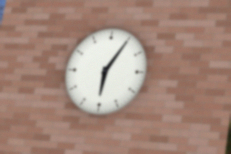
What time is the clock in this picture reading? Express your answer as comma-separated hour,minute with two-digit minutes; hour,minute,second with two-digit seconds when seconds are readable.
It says 6,05
